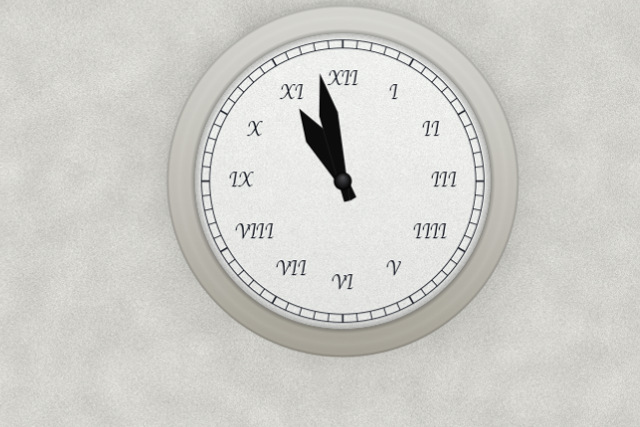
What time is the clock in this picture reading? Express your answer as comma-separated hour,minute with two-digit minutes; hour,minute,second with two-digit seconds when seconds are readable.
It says 10,58
